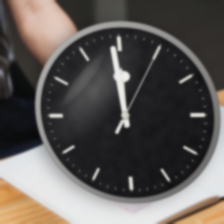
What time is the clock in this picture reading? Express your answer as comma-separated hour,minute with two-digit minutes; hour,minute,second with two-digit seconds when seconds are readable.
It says 11,59,05
